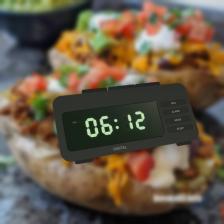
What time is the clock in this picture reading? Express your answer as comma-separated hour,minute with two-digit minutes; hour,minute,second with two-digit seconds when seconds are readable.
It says 6,12
